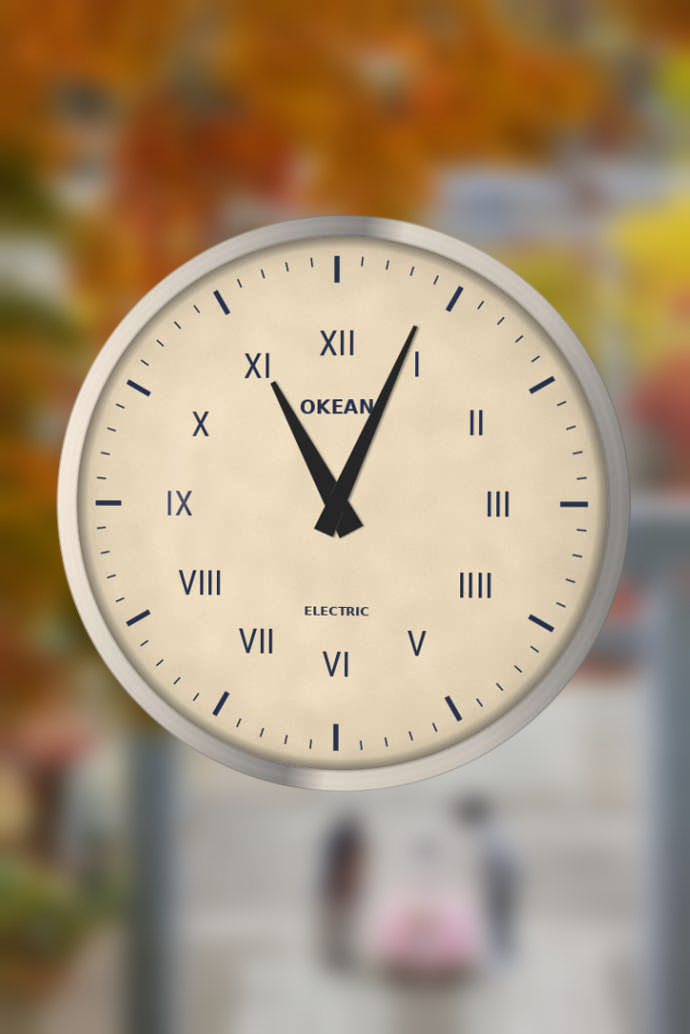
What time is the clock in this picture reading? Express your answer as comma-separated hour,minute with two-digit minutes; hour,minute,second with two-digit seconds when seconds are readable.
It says 11,04
